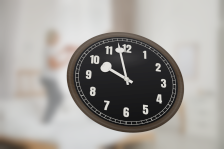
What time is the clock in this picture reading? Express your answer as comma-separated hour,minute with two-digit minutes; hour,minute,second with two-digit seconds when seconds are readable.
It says 9,58
